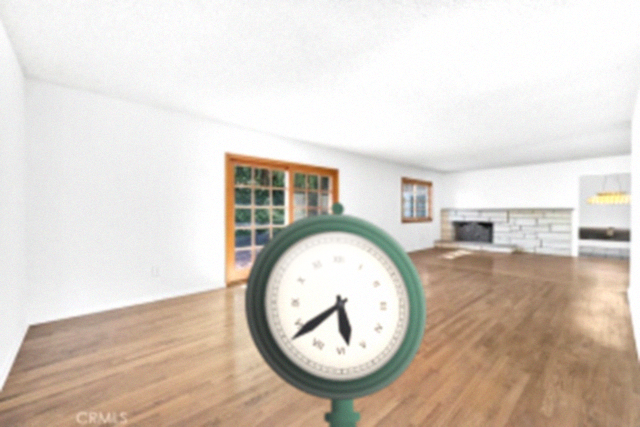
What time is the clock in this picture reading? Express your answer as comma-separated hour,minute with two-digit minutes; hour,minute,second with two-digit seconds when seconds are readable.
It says 5,39
